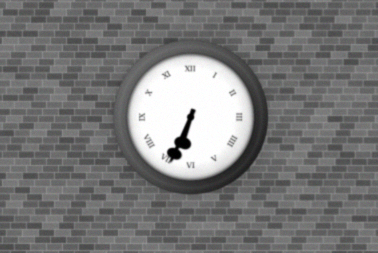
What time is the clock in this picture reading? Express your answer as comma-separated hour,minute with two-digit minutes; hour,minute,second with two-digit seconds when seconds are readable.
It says 6,34
